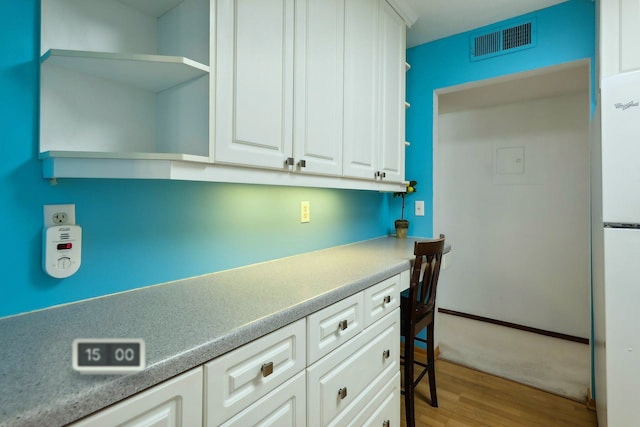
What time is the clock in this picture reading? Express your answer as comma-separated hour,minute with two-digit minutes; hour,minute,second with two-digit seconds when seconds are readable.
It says 15,00
